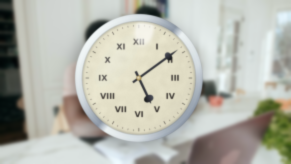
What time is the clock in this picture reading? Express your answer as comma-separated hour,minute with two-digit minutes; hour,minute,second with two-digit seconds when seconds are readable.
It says 5,09
